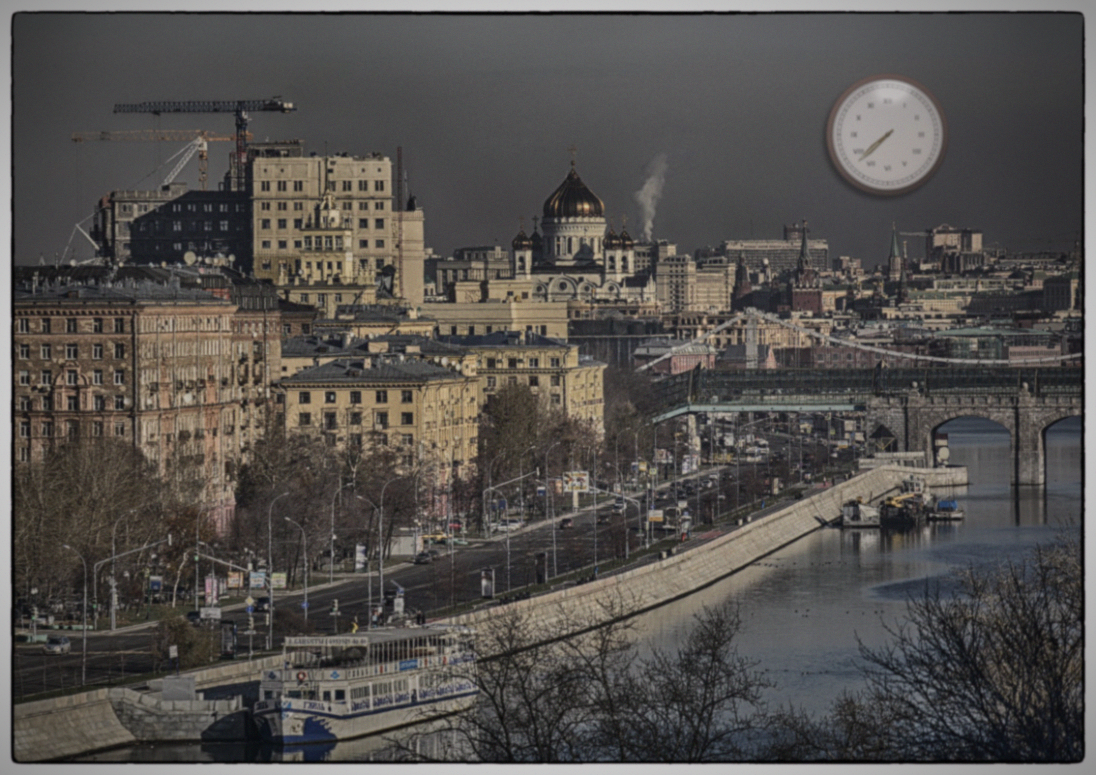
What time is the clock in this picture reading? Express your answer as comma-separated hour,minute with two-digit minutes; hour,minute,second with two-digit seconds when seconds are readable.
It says 7,38
